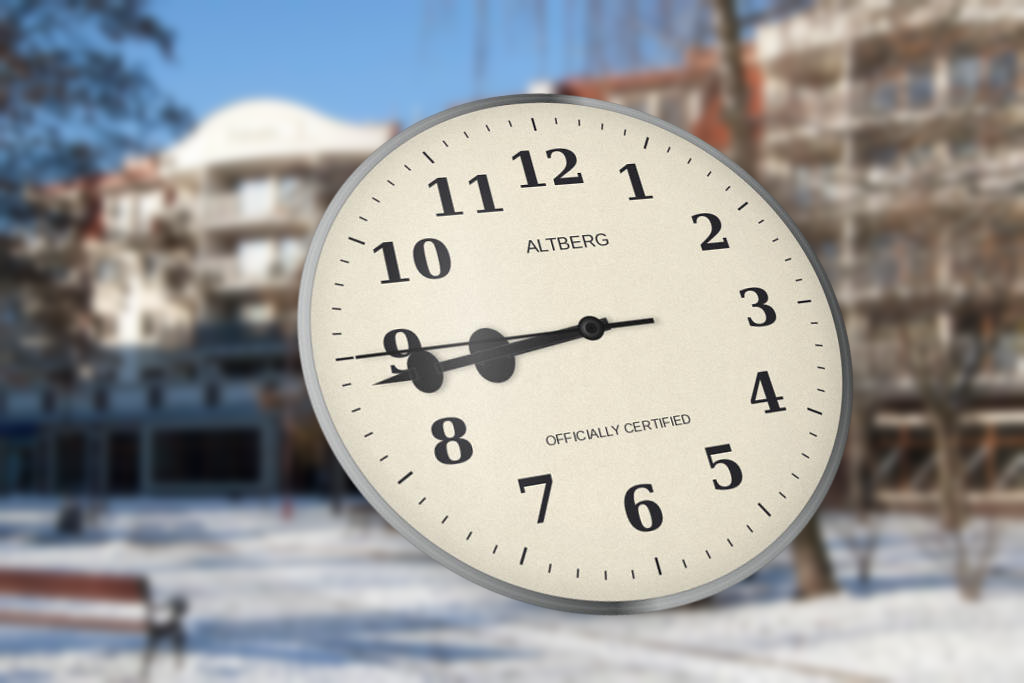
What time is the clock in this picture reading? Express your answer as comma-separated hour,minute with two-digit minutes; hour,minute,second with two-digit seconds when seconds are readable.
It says 8,43,45
